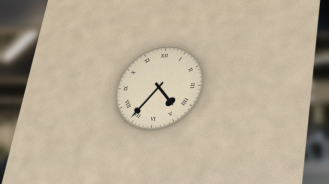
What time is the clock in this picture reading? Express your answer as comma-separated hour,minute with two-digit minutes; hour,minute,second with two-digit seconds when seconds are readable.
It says 4,36
